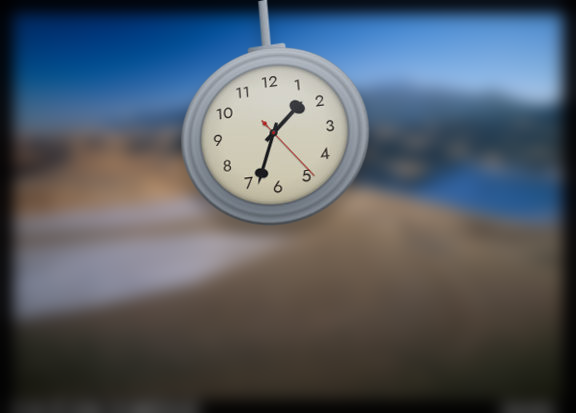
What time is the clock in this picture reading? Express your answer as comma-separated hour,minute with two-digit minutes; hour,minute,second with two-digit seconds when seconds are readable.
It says 1,33,24
